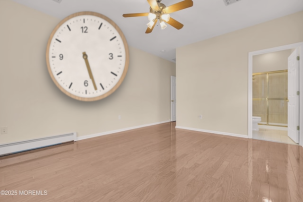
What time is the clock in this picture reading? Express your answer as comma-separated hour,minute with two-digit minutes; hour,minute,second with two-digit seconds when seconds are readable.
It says 5,27
